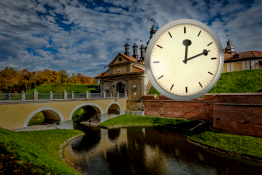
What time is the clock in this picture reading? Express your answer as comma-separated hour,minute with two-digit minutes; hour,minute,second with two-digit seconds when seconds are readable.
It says 12,12
